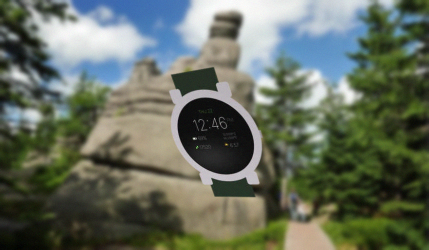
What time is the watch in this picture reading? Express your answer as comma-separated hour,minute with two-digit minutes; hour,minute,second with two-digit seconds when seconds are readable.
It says 12,46
